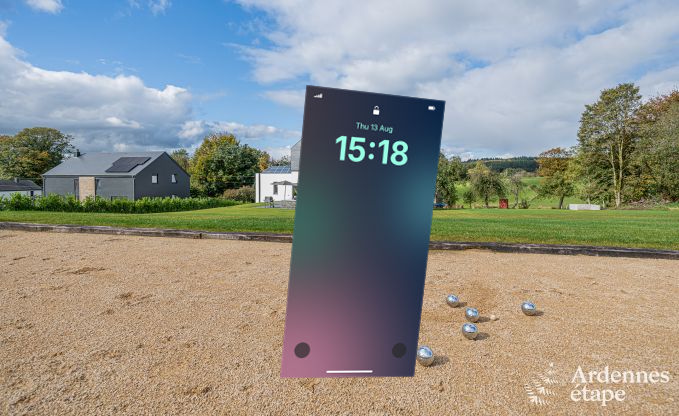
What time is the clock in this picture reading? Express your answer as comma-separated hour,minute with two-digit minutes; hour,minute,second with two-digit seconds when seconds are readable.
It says 15,18
